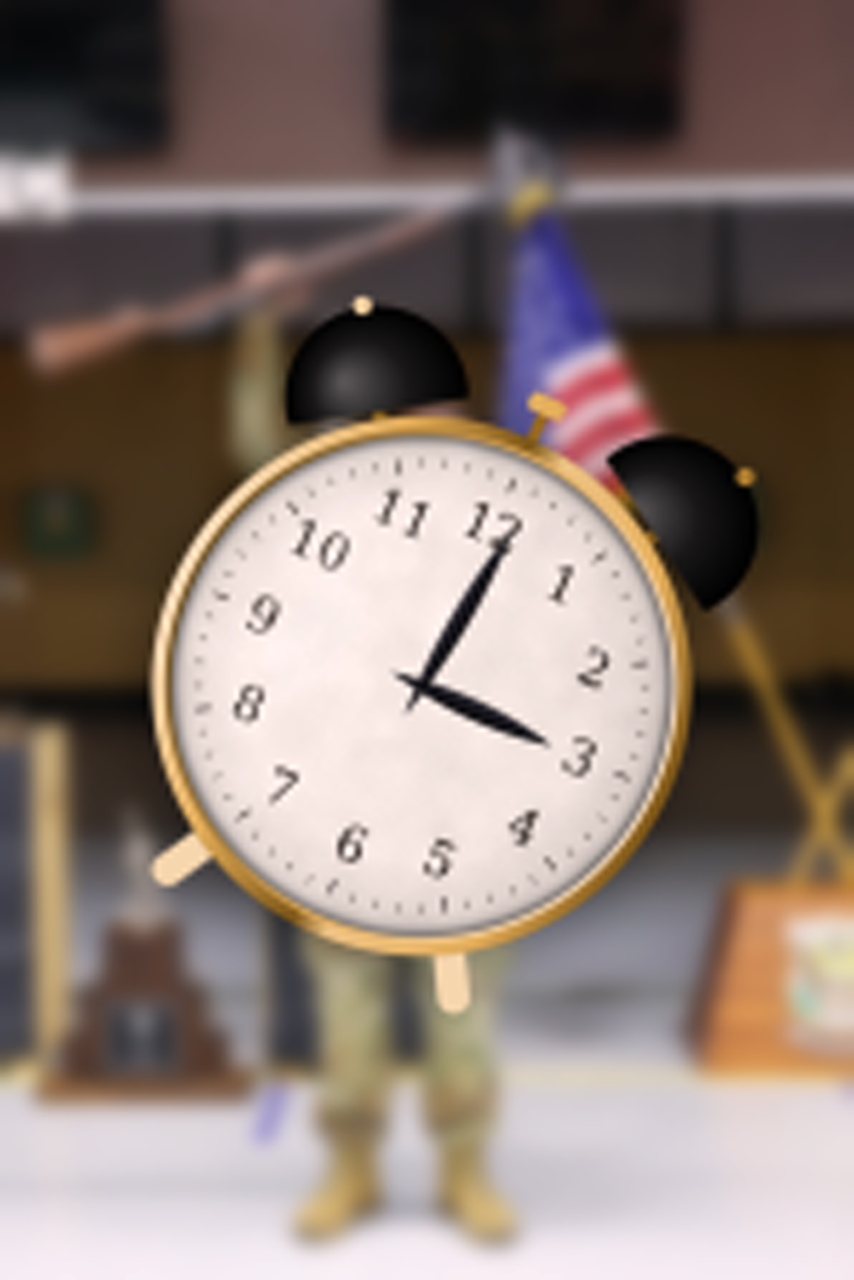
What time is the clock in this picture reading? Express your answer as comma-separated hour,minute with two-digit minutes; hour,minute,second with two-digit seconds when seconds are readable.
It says 3,01
